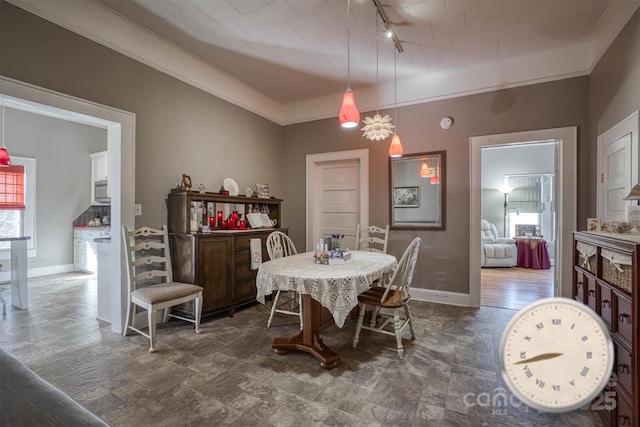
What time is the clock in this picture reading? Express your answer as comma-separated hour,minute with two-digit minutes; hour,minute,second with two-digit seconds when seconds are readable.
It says 8,43
